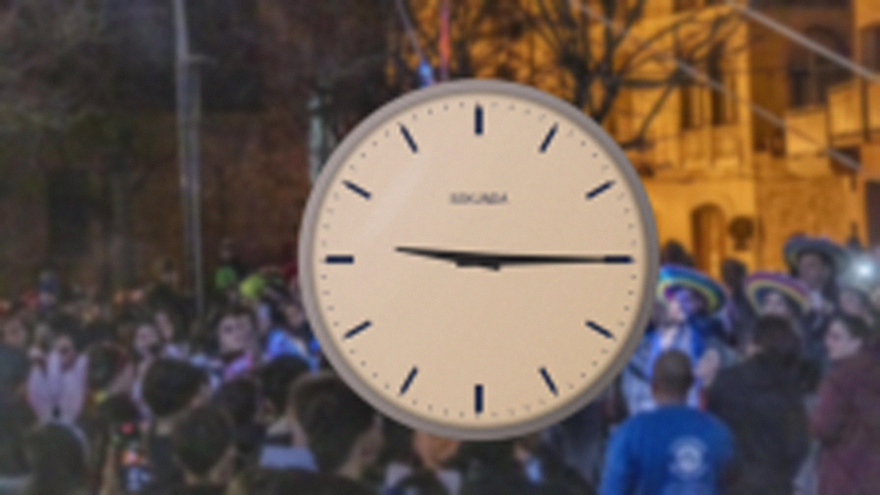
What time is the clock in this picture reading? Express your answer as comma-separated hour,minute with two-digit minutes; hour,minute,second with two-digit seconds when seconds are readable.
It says 9,15
